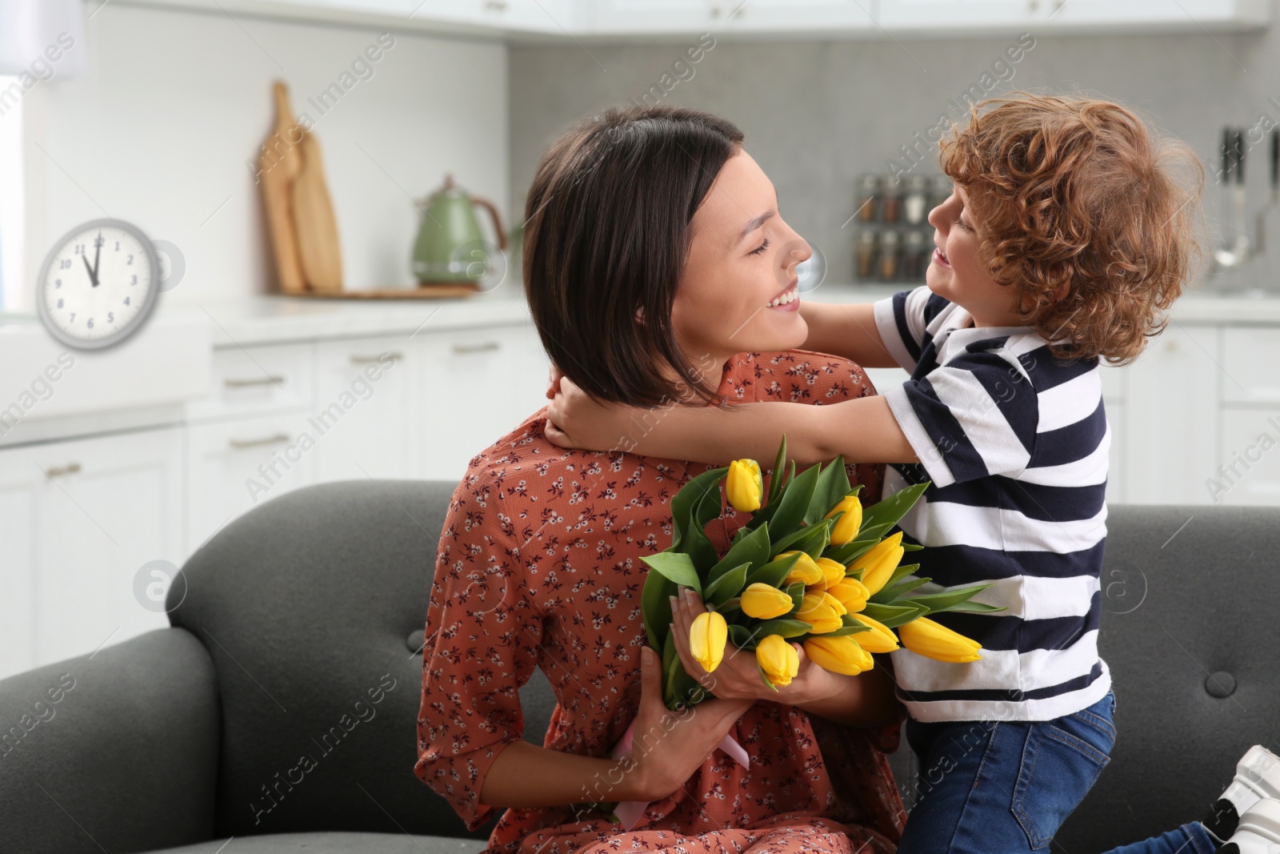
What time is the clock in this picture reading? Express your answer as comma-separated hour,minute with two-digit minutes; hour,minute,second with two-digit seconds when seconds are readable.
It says 11,00
